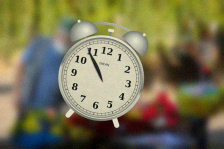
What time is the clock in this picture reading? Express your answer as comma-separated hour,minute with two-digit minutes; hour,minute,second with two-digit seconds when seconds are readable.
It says 10,54
